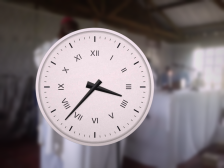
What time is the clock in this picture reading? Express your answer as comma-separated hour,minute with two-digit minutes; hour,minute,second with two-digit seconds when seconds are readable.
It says 3,37
